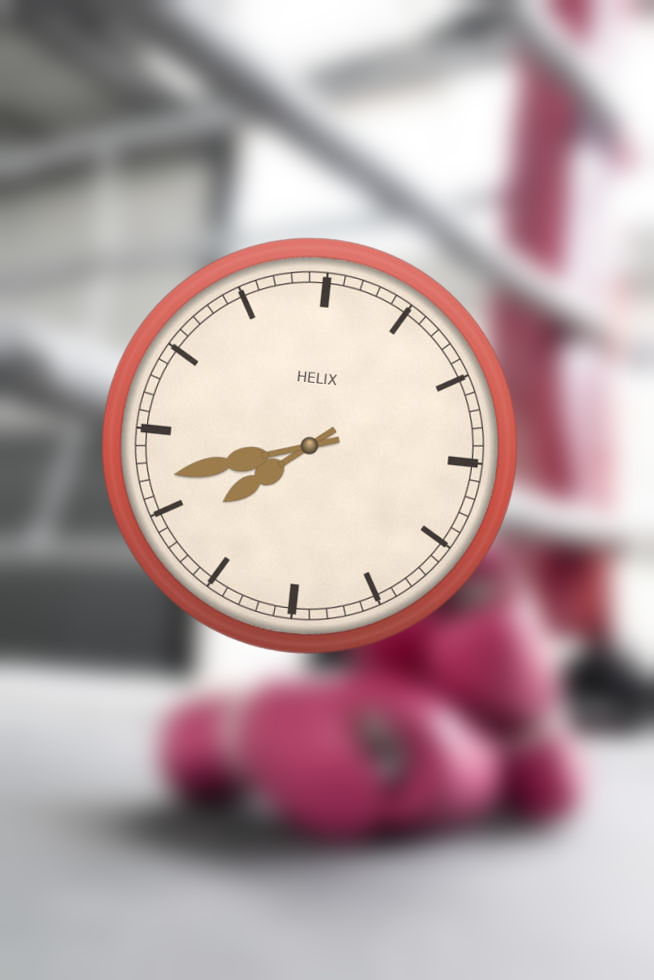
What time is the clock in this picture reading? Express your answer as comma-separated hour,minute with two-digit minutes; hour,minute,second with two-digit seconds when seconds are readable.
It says 7,42
